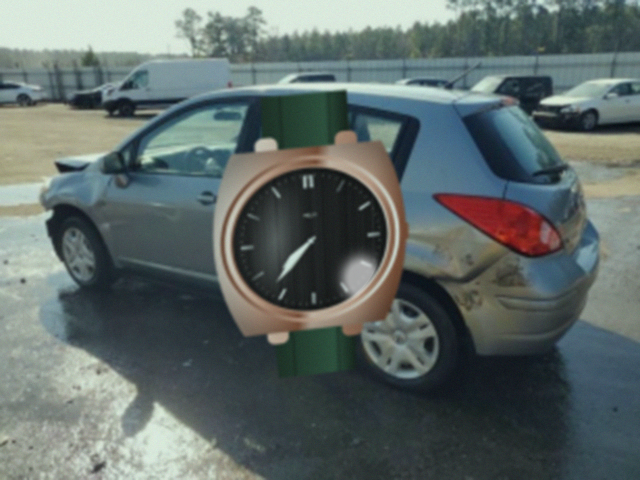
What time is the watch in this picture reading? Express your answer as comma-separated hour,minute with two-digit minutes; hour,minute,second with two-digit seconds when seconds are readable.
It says 7,37
